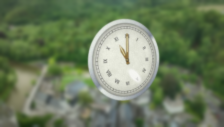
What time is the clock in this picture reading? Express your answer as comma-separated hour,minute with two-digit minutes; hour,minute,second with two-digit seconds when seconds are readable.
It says 11,00
